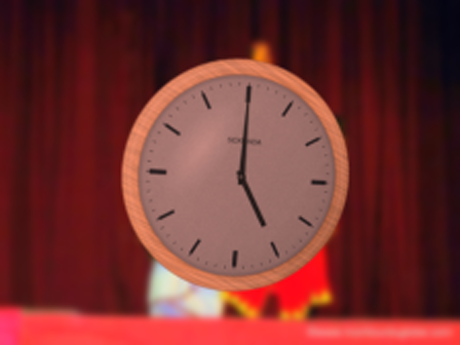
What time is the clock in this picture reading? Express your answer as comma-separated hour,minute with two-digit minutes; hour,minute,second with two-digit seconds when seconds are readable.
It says 5,00
